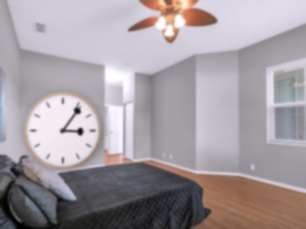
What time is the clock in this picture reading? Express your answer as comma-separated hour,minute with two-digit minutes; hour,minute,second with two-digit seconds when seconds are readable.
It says 3,06
